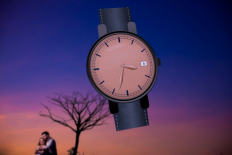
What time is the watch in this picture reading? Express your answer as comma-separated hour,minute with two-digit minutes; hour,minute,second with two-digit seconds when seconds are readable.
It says 3,33
